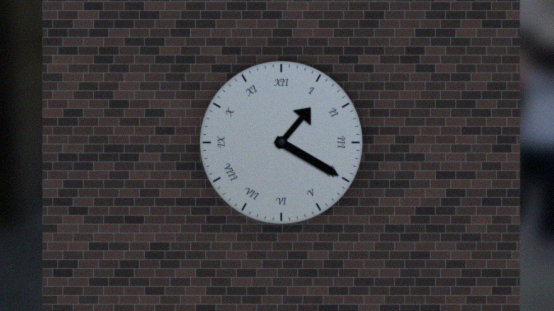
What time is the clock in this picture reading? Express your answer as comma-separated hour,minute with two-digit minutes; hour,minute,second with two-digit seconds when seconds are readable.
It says 1,20
